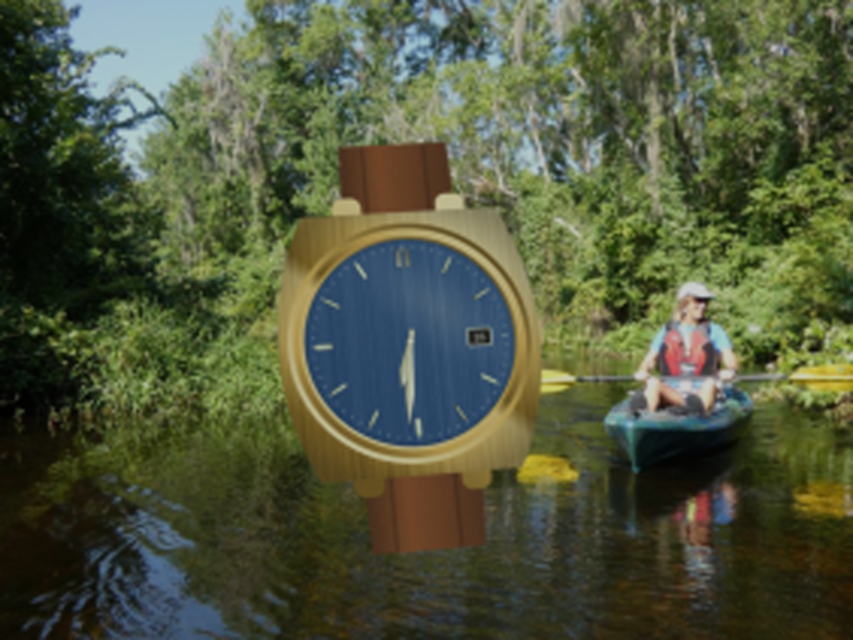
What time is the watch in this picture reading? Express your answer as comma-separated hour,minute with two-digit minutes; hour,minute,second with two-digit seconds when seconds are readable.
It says 6,31
